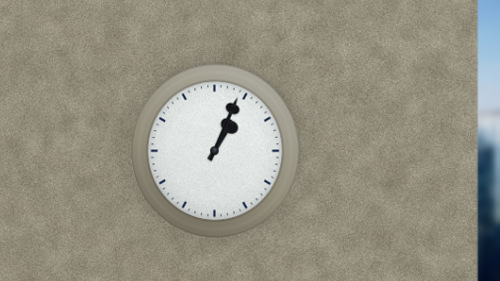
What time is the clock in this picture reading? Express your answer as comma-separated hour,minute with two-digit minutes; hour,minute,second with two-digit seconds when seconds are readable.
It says 1,04
